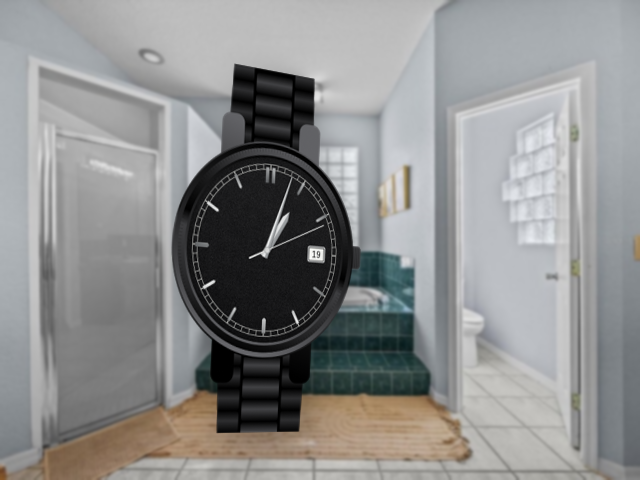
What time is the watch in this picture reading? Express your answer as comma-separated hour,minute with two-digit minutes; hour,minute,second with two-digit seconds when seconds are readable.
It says 1,03,11
